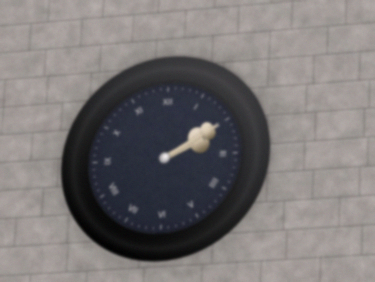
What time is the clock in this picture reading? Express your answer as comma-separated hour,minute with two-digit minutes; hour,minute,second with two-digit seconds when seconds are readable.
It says 2,10
